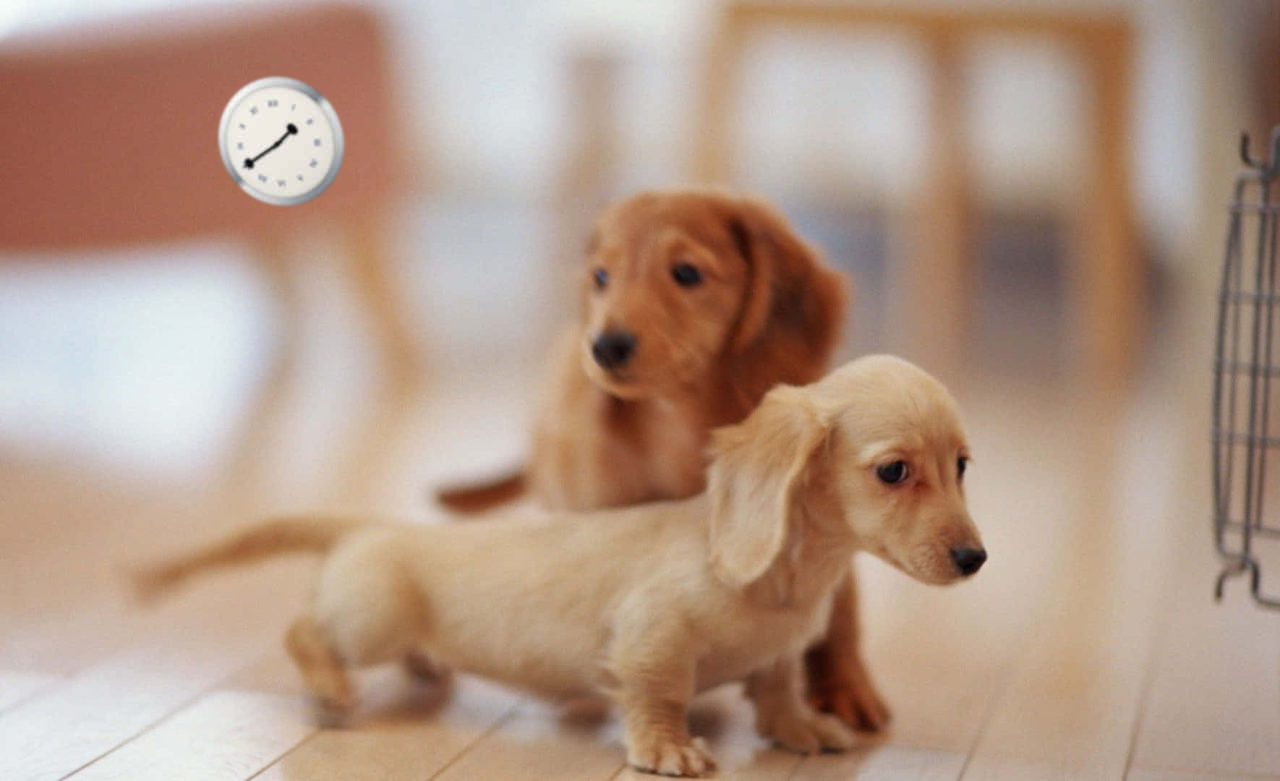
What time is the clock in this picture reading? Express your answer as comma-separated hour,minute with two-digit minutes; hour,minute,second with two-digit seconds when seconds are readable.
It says 1,40
